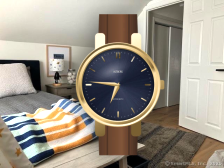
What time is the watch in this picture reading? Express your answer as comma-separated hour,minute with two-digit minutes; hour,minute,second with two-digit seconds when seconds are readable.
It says 6,46
